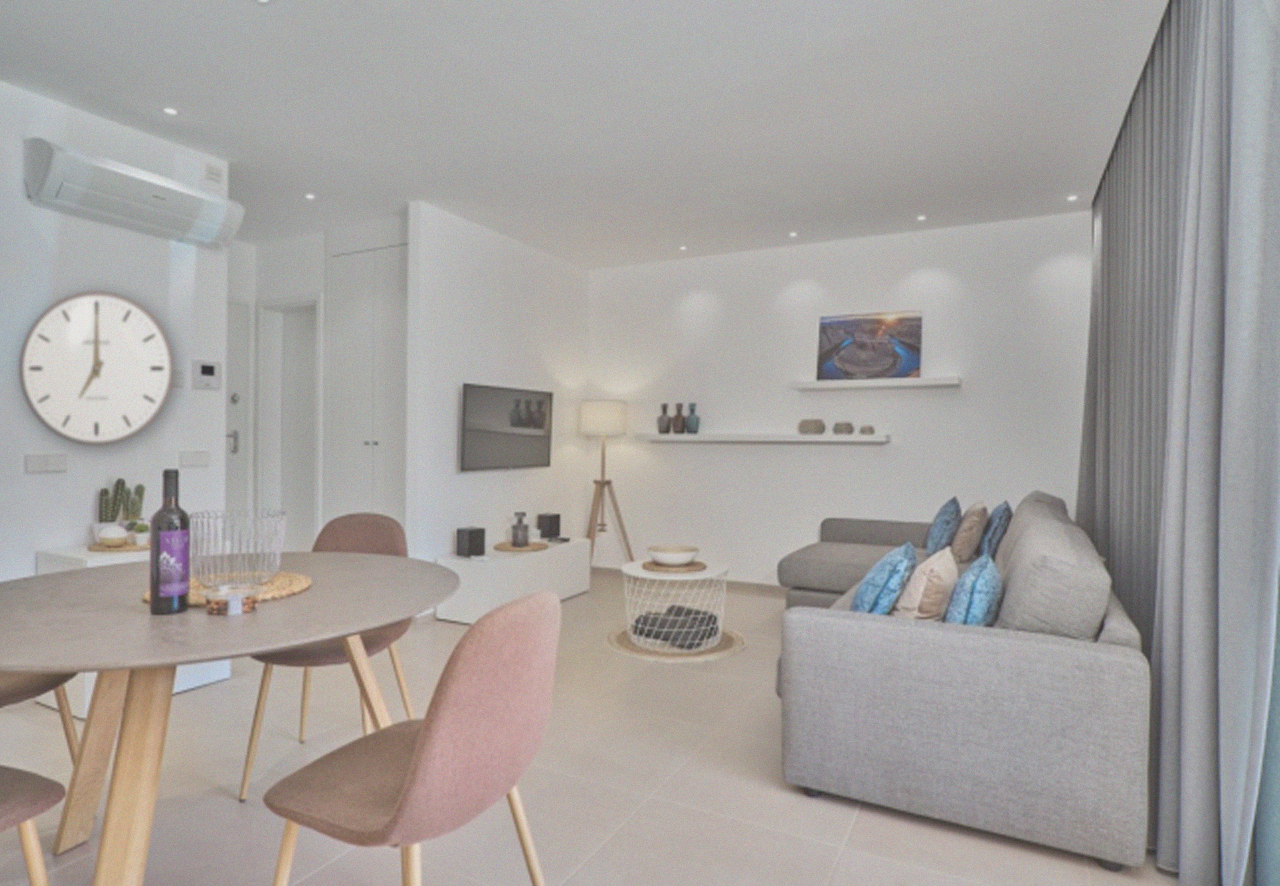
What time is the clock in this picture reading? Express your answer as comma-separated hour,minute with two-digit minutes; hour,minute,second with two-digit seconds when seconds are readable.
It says 7,00
